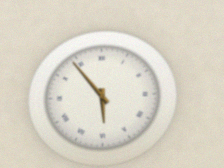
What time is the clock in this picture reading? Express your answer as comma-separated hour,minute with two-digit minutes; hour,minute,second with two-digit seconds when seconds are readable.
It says 5,54
